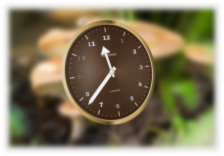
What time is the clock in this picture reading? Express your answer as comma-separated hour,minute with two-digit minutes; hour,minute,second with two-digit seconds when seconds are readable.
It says 11,38
